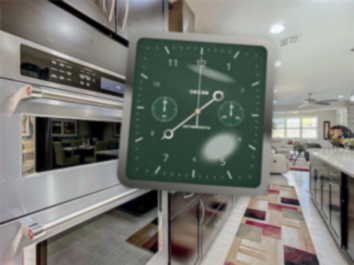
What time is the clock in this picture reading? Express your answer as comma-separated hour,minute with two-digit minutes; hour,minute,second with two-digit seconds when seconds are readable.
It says 1,38
